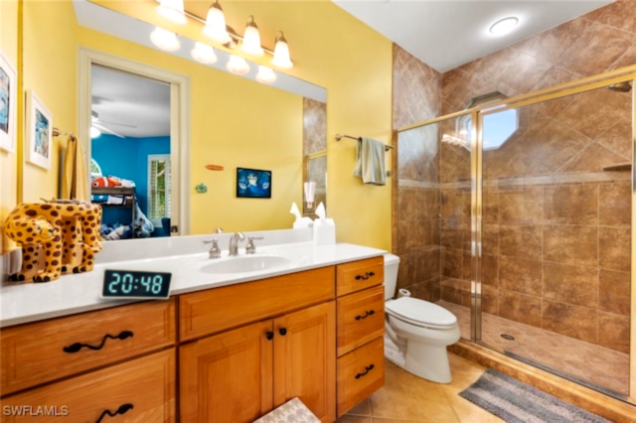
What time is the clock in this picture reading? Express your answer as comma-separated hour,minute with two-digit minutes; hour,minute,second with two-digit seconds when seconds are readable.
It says 20,48
